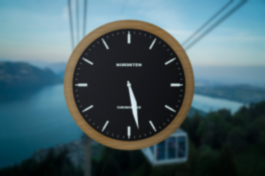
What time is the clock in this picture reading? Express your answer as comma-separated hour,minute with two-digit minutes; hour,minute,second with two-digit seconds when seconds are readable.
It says 5,28
